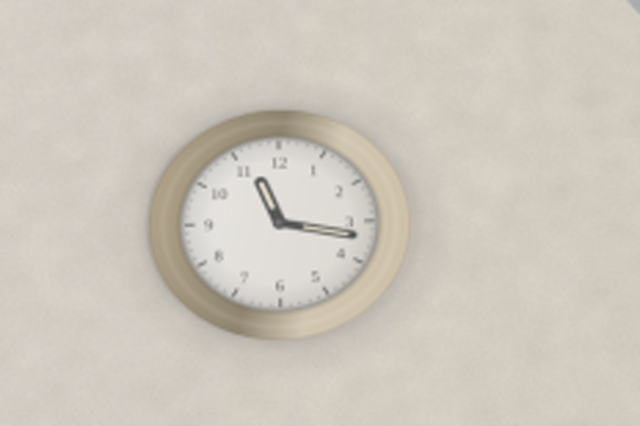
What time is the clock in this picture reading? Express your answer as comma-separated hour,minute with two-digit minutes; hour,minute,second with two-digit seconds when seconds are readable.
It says 11,17
